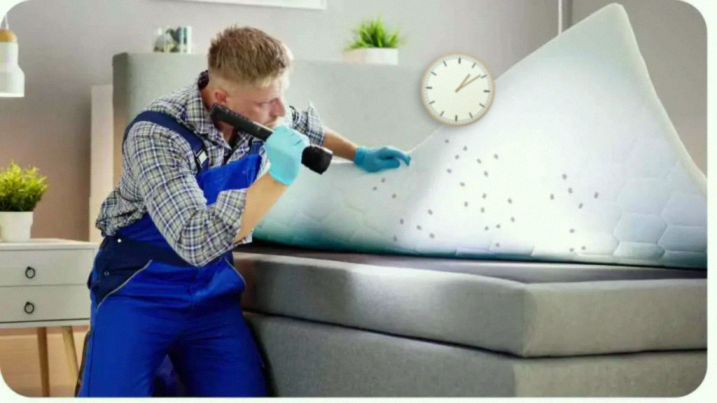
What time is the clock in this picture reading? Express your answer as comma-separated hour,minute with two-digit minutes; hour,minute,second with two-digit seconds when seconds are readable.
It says 1,09
